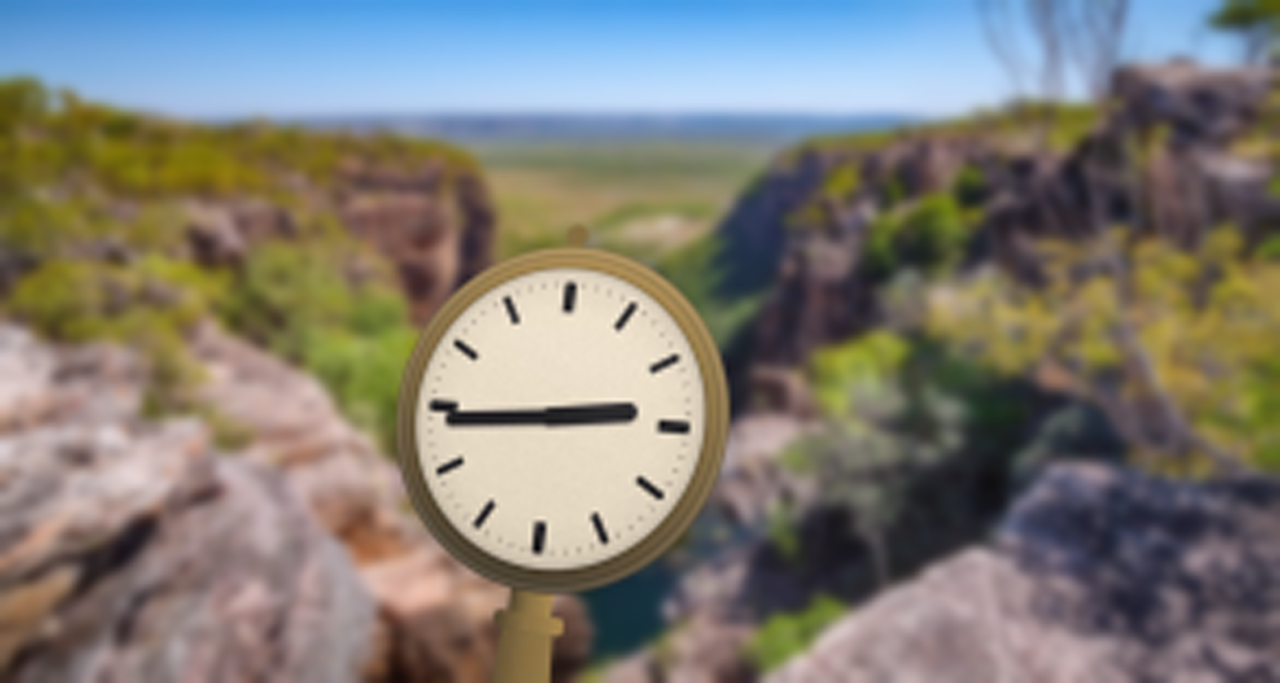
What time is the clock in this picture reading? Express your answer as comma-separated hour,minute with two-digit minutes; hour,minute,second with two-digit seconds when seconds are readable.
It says 2,44
